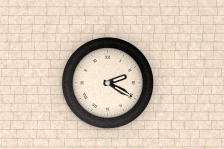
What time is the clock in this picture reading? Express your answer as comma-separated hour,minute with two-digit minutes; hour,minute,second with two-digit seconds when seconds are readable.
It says 2,20
